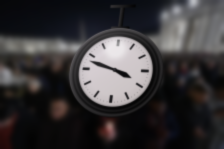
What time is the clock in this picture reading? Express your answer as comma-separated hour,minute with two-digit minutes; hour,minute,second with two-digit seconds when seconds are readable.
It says 3,48
